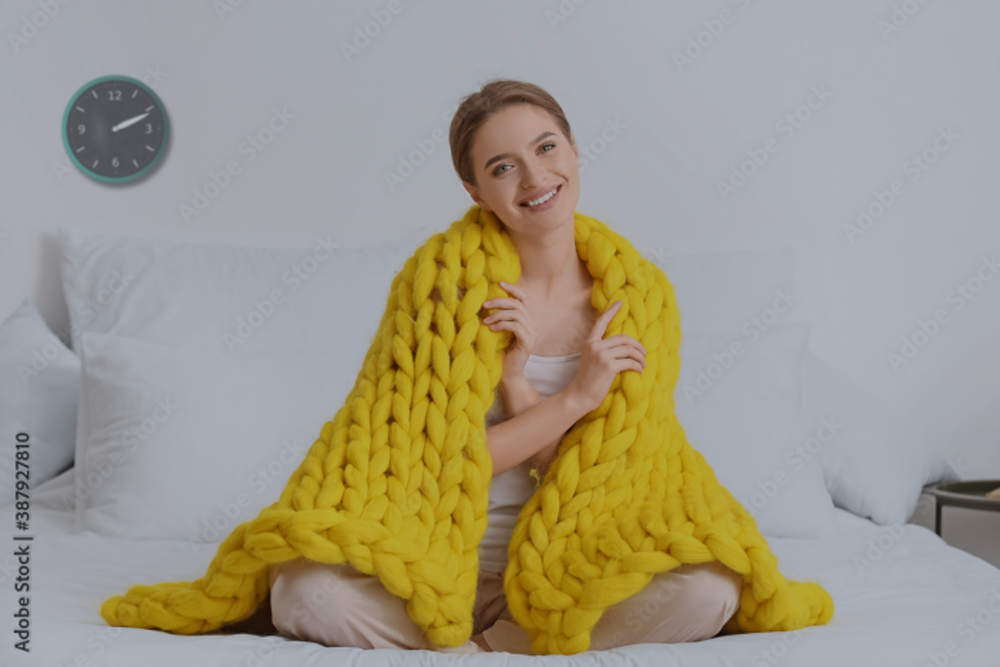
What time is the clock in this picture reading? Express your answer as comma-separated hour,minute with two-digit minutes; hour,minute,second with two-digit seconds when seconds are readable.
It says 2,11
